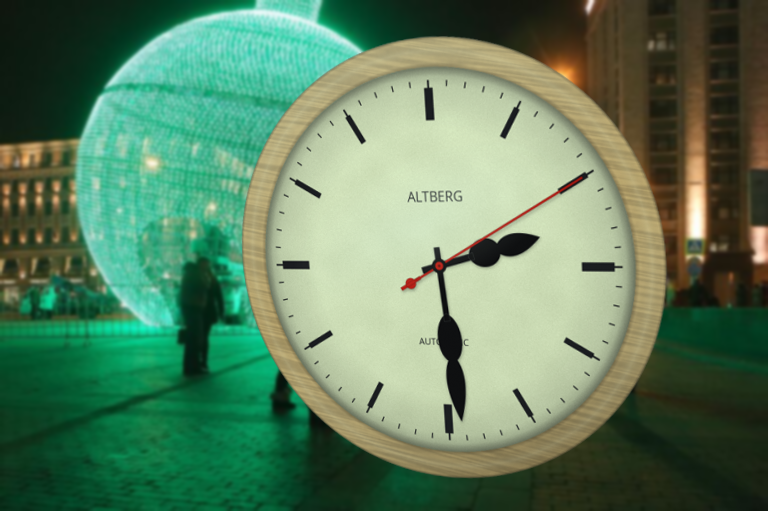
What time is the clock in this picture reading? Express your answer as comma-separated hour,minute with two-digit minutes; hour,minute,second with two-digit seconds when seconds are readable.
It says 2,29,10
